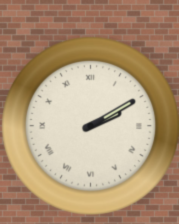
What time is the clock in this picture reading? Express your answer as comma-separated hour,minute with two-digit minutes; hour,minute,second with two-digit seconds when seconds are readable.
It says 2,10
